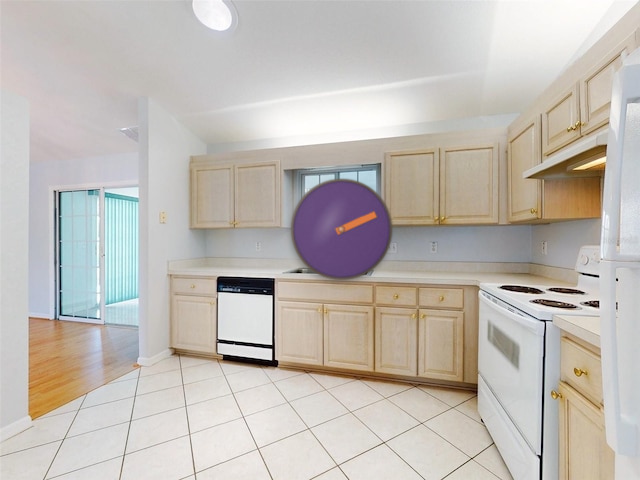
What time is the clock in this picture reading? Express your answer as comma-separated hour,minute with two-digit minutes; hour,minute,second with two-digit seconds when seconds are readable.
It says 2,11
